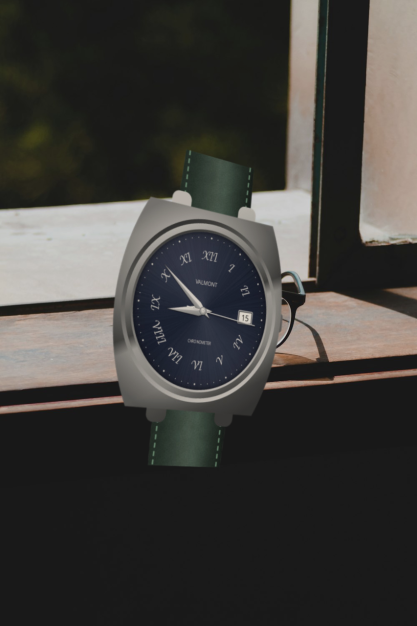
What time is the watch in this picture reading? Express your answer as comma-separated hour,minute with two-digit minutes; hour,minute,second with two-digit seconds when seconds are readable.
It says 8,51,16
